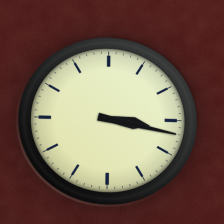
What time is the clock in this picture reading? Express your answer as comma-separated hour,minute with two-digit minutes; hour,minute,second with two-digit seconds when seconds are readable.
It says 3,17
